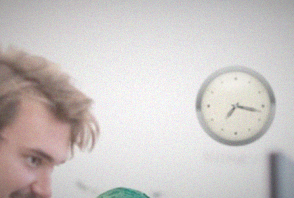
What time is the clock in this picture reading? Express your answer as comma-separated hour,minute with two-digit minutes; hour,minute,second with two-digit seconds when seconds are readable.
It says 7,17
